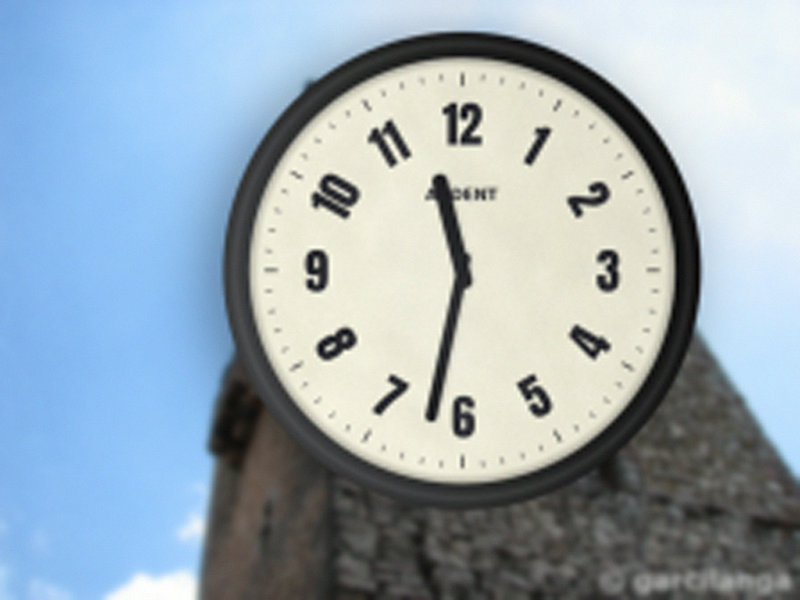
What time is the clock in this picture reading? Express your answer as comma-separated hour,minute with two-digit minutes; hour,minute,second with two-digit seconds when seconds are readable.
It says 11,32
